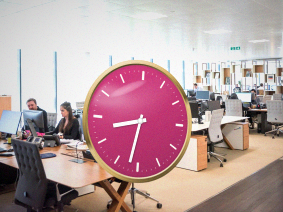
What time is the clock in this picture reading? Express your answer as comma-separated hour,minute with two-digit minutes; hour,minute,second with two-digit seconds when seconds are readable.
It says 8,32
